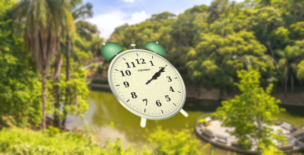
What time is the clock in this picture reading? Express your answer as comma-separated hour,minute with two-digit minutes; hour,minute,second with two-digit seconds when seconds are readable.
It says 2,10
